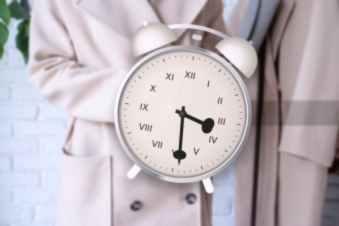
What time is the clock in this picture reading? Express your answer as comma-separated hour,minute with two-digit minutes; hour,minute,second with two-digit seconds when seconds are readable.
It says 3,29
